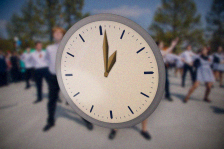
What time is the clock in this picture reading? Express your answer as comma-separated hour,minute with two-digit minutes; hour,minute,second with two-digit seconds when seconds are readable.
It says 1,01
